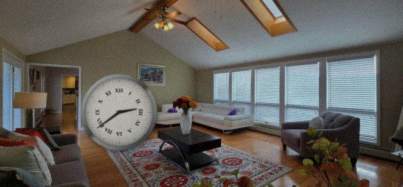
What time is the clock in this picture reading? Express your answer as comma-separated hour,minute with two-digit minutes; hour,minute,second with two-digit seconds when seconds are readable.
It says 2,39
